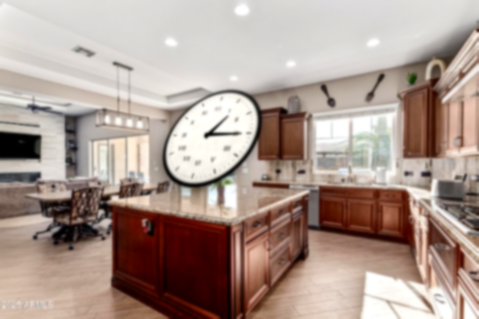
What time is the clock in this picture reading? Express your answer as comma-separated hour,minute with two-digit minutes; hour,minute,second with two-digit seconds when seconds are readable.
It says 1,15
